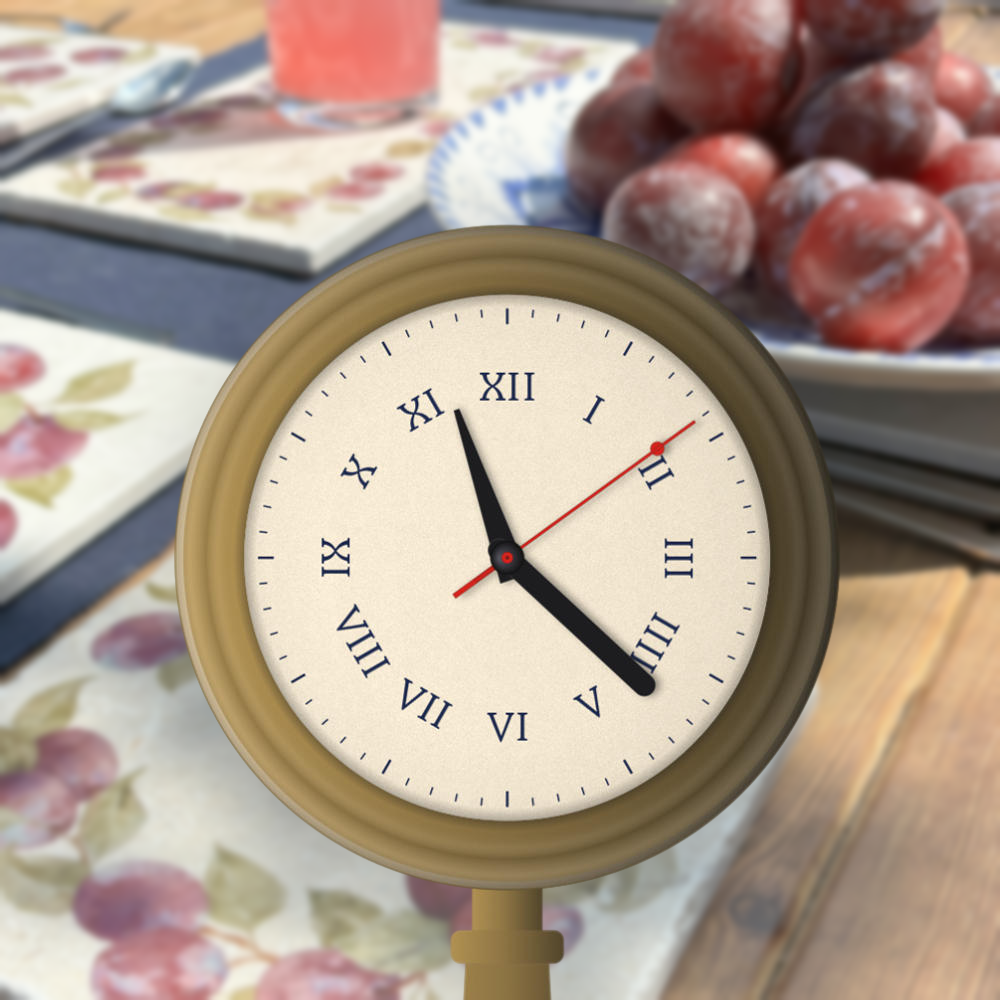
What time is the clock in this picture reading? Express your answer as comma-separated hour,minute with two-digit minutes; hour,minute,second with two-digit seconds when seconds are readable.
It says 11,22,09
